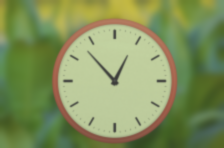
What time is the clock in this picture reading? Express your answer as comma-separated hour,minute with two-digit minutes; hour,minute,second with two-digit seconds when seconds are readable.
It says 12,53
